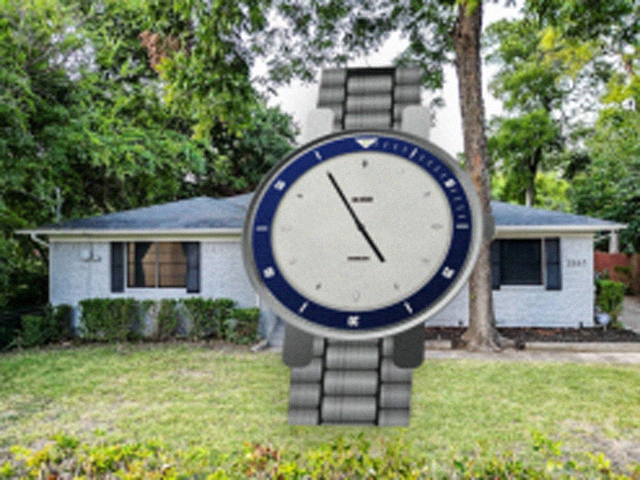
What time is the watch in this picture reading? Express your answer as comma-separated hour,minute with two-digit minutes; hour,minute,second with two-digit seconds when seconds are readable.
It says 4,55
